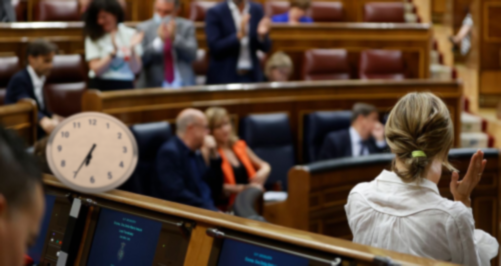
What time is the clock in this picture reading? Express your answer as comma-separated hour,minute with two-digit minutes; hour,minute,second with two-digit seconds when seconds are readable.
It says 6,35
